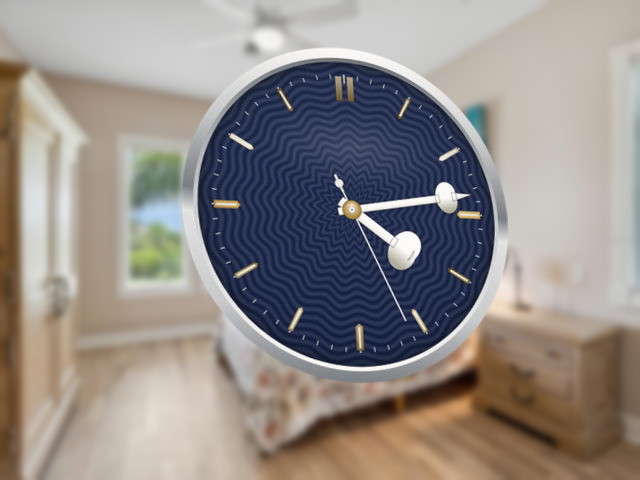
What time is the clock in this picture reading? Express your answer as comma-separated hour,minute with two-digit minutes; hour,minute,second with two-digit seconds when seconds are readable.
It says 4,13,26
